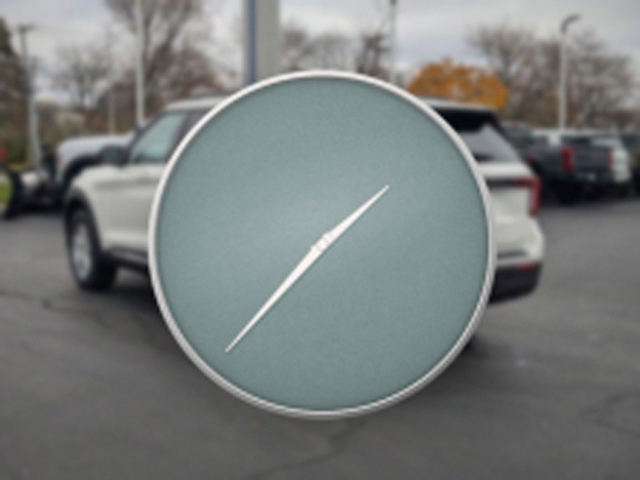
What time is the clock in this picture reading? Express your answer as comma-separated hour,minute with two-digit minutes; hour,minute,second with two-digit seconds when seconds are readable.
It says 1,37
